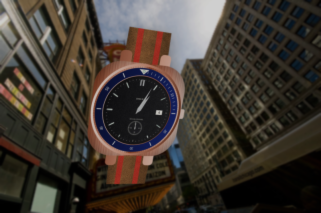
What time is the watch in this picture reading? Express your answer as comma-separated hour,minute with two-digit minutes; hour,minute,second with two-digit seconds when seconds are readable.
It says 1,04
